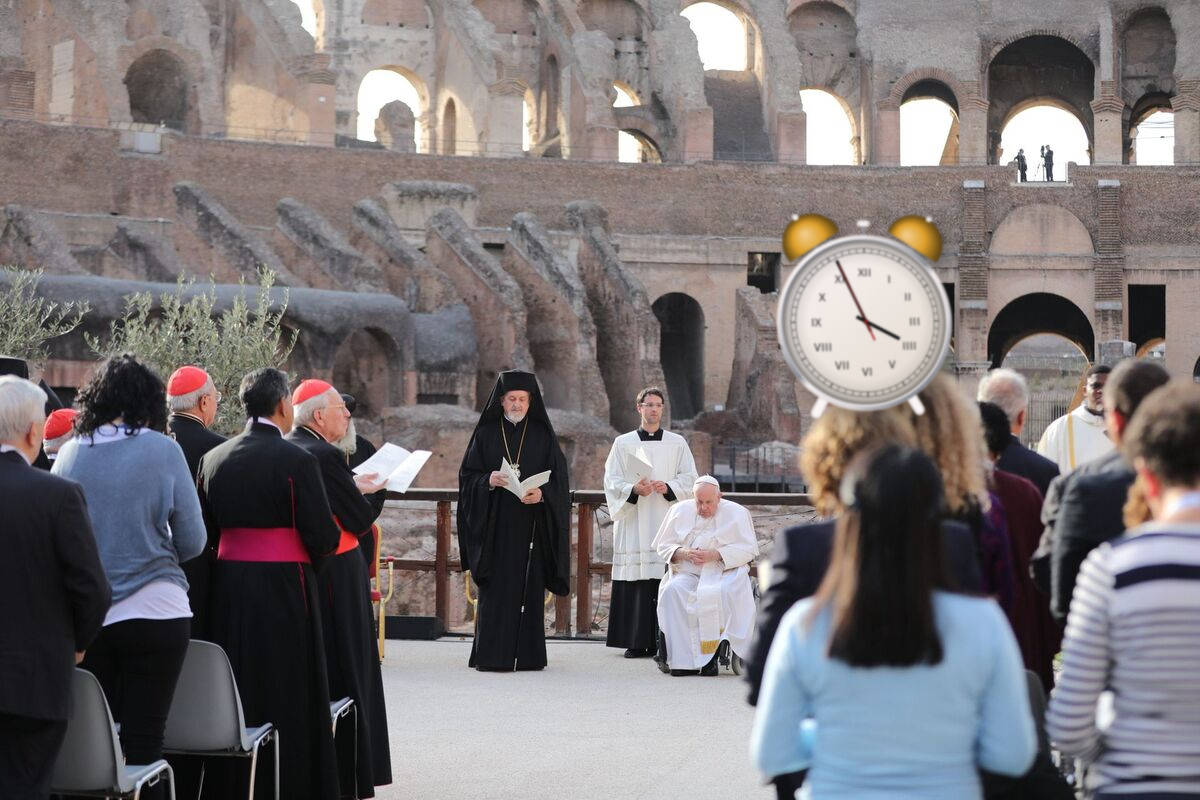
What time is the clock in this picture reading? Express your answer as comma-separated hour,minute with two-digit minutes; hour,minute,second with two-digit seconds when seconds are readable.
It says 3,55,56
